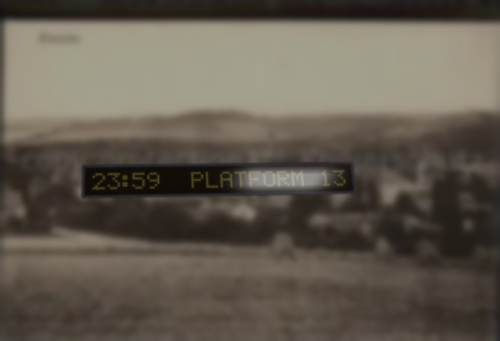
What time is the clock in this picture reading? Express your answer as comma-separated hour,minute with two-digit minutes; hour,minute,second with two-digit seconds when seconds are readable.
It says 23,59
